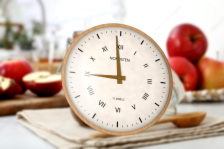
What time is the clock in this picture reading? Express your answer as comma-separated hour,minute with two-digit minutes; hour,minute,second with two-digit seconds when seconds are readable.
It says 8,59
